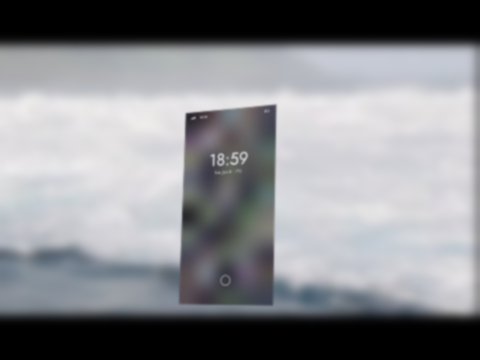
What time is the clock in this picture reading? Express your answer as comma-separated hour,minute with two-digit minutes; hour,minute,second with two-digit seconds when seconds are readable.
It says 18,59
